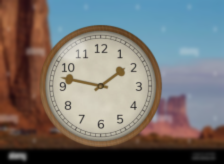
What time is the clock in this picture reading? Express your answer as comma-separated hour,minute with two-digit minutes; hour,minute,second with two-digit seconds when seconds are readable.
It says 1,47
